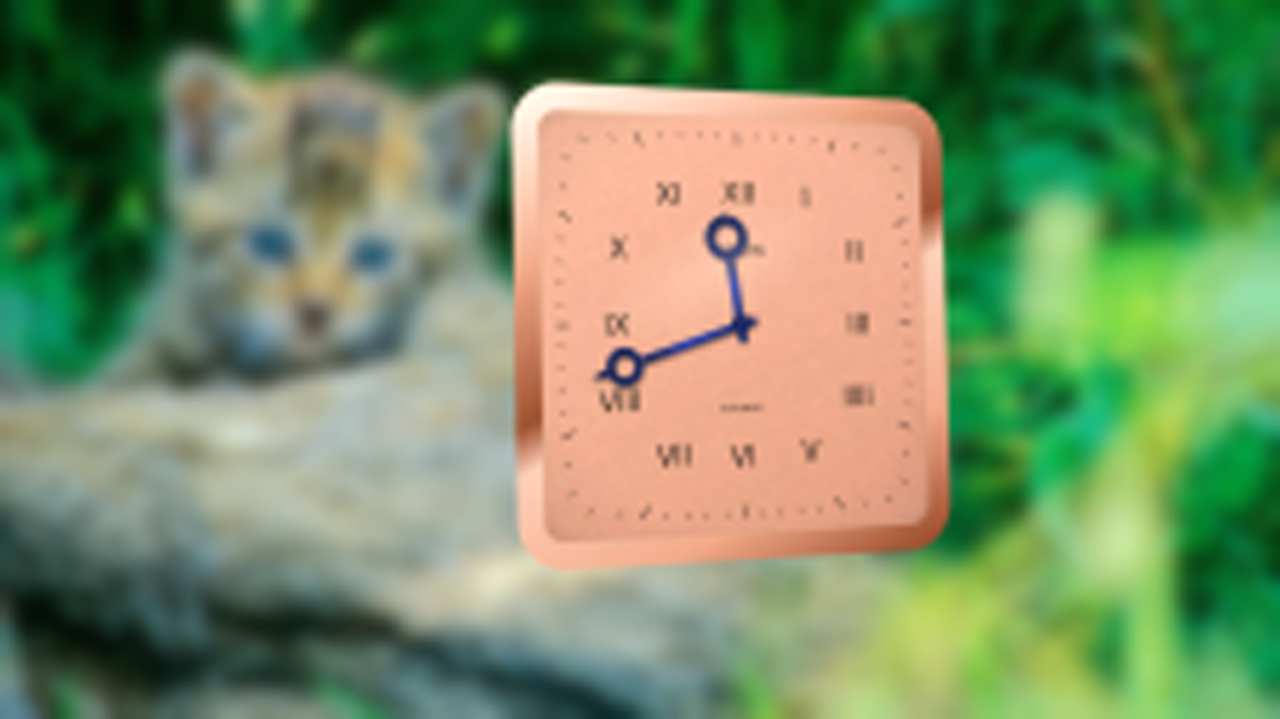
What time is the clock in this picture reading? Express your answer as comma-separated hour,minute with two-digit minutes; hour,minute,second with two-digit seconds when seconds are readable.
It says 11,42
